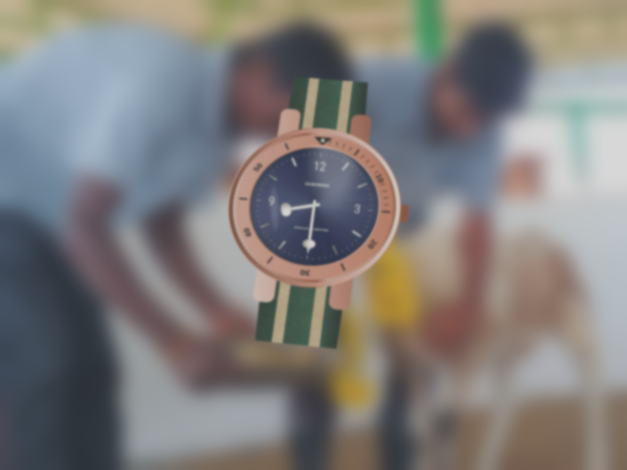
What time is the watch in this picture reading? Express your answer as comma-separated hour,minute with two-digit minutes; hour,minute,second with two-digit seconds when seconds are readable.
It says 8,30
